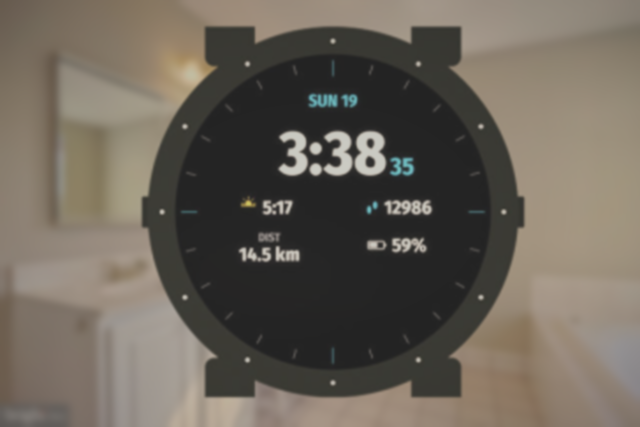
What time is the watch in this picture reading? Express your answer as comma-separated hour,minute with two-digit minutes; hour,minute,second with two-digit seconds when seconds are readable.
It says 3,38,35
